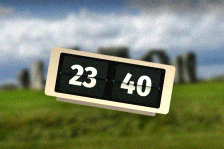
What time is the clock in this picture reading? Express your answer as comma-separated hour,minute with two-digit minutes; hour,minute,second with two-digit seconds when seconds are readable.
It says 23,40
